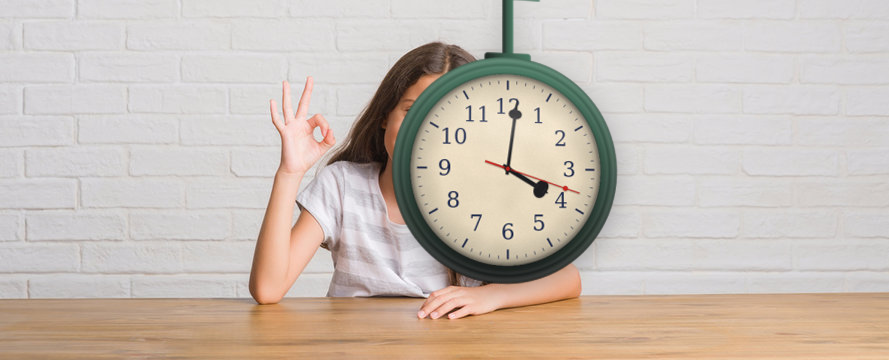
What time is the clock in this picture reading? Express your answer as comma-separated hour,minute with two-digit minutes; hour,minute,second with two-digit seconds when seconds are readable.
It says 4,01,18
